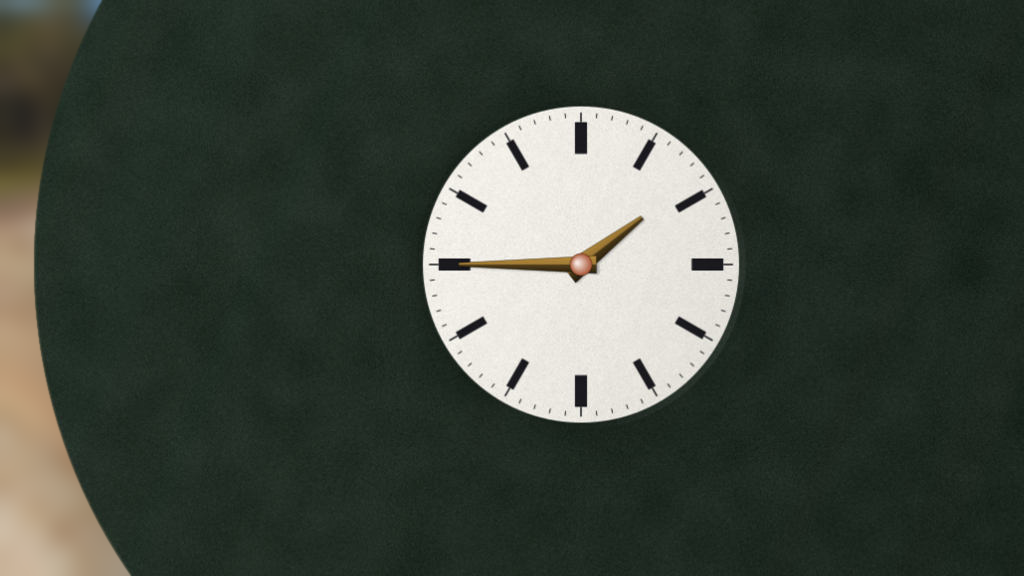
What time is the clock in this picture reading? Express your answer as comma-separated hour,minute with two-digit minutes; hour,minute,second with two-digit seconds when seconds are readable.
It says 1,45
